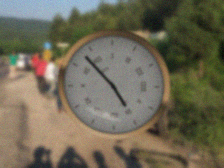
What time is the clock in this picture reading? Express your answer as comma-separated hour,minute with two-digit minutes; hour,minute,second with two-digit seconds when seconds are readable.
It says 5,58
